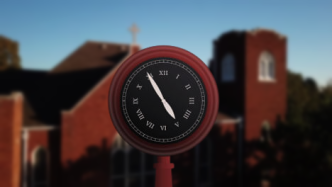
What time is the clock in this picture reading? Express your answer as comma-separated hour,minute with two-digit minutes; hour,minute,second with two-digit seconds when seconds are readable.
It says 4,55
